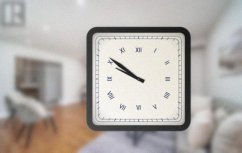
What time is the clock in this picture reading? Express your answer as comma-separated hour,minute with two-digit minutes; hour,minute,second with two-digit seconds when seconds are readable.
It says 9,51
